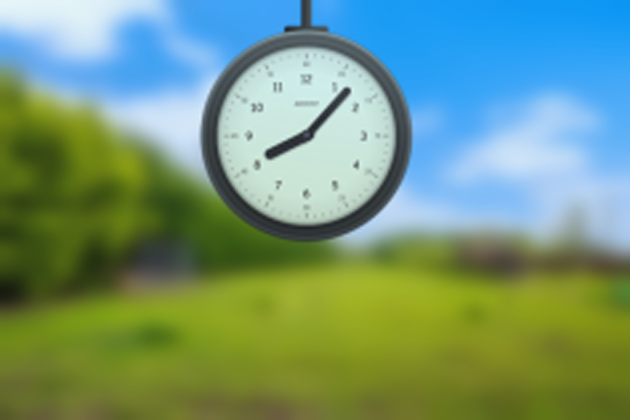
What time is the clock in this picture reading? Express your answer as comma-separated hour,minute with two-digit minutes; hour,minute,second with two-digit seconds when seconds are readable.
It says 8,07
